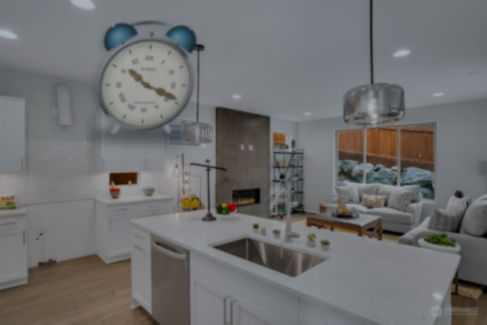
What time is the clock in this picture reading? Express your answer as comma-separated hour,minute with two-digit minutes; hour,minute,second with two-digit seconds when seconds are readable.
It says 10,19
